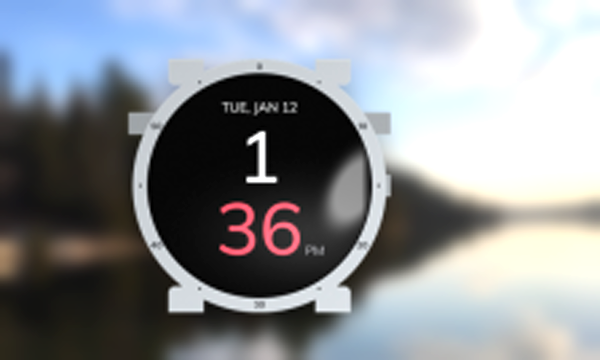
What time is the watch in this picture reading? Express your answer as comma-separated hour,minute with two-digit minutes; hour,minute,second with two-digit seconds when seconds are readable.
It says 1,36
